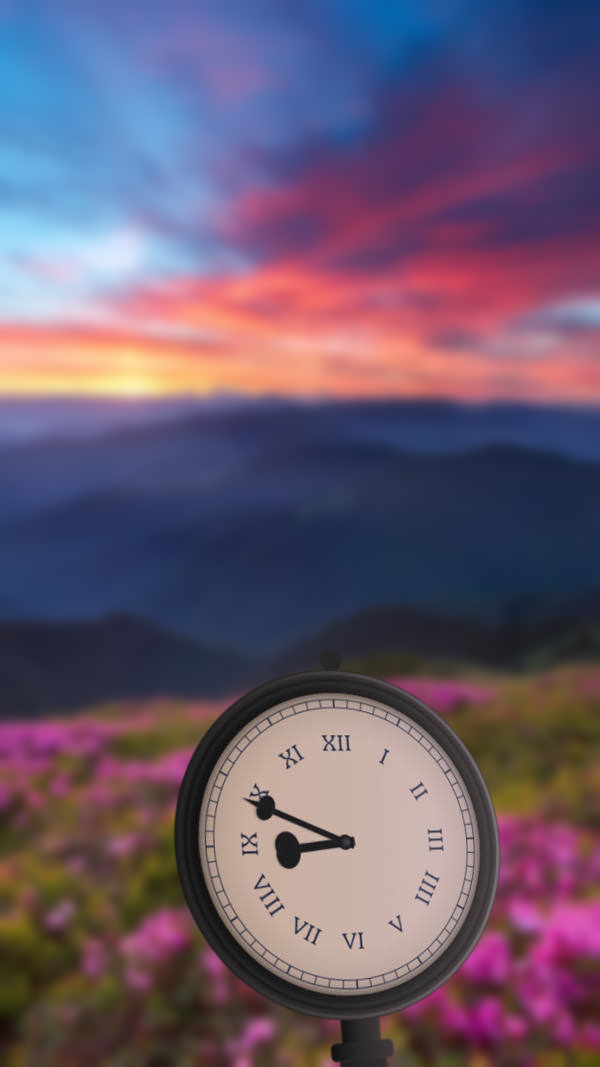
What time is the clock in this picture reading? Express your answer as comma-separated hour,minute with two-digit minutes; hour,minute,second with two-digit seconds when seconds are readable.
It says 8,49
